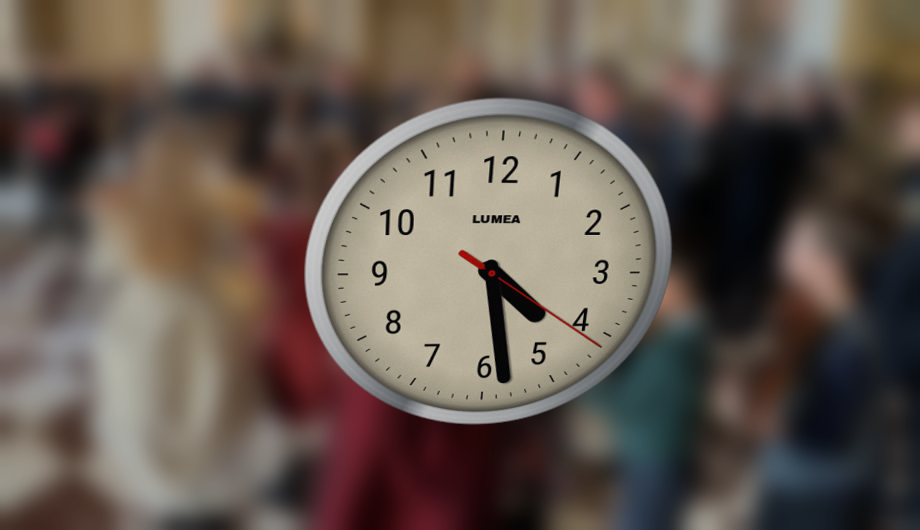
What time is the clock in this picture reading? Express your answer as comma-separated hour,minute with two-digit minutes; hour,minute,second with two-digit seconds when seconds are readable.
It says 4,28,21
